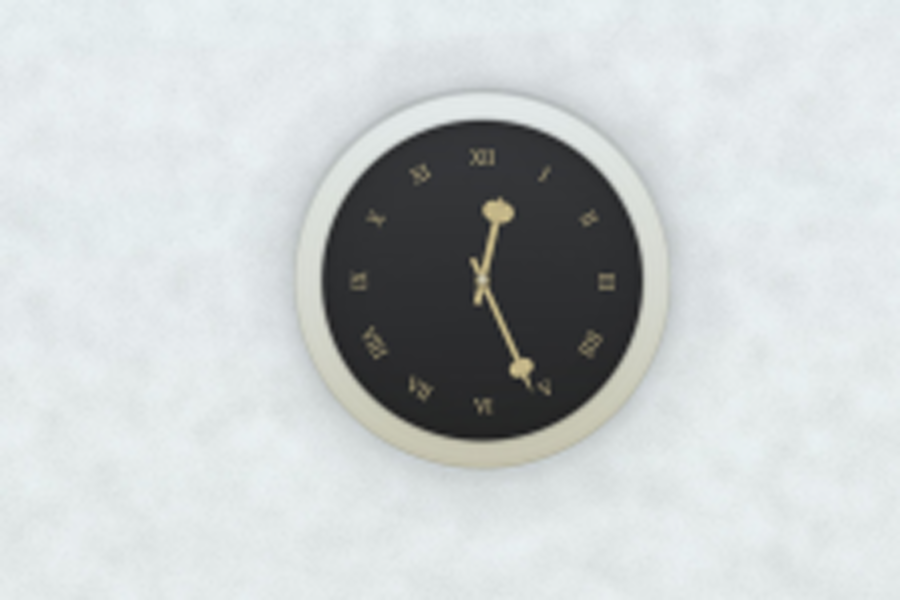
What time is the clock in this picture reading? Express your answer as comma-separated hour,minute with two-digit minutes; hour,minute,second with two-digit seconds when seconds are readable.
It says 12,26
